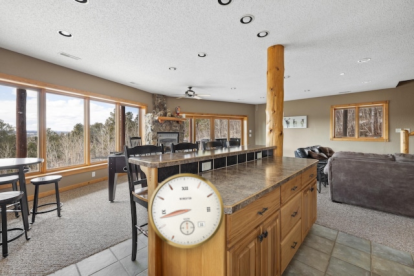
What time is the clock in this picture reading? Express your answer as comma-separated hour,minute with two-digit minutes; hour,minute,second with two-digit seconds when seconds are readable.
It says 8,43
